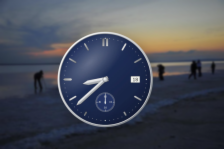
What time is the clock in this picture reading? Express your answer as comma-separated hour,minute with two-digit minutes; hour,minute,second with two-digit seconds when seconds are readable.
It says 8,38
